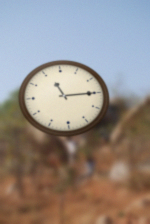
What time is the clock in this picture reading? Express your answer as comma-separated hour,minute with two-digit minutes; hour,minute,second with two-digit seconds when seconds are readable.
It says 11,15
